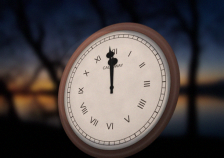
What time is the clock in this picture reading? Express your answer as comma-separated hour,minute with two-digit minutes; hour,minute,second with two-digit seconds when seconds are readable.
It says 11,59
